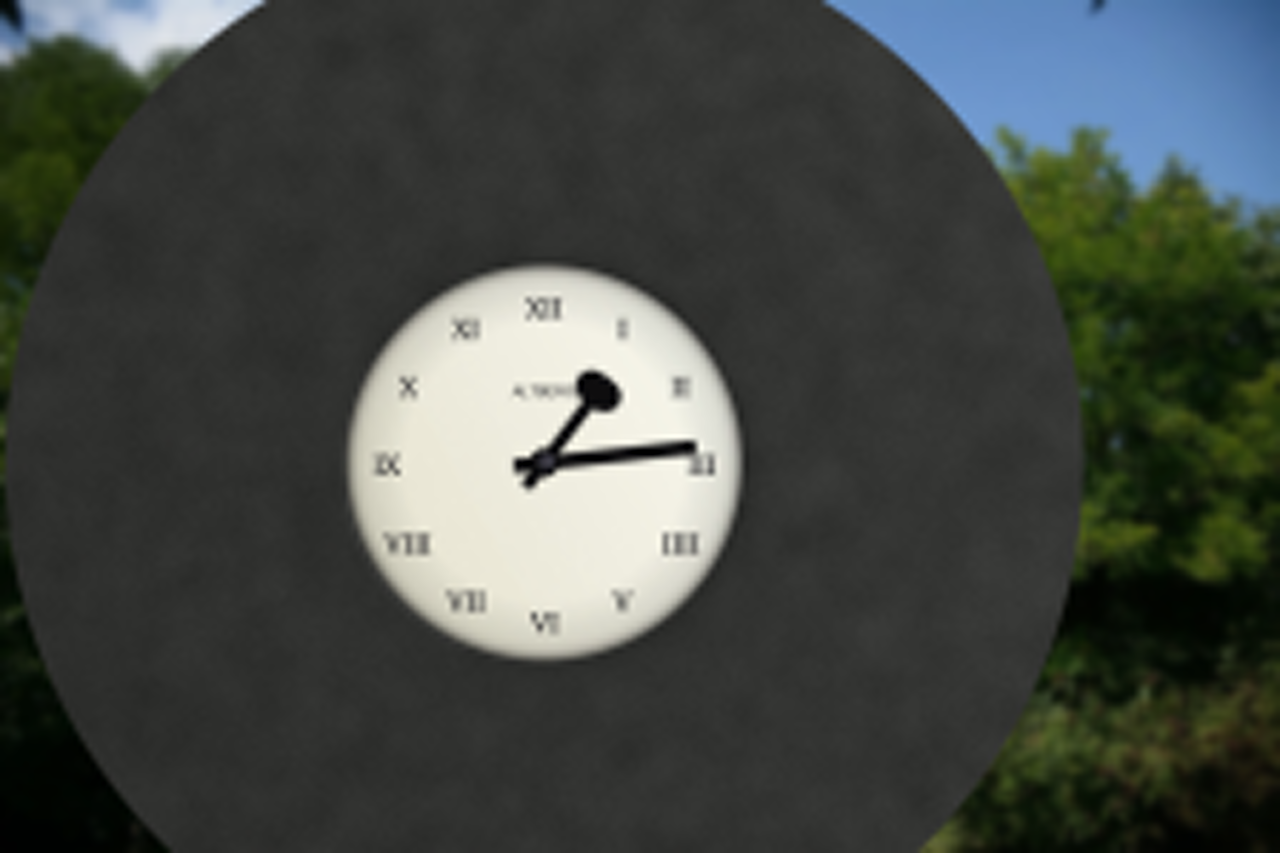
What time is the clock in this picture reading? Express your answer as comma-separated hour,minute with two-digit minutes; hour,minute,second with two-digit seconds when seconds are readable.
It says 1,14
